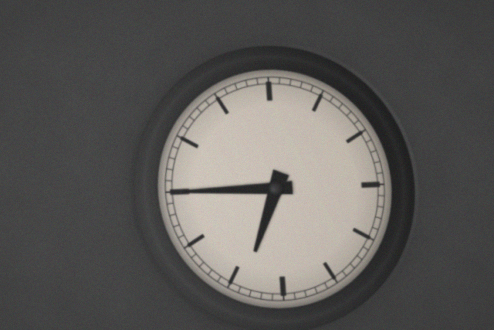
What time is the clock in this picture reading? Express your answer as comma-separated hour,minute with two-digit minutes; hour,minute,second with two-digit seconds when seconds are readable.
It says 6,45
